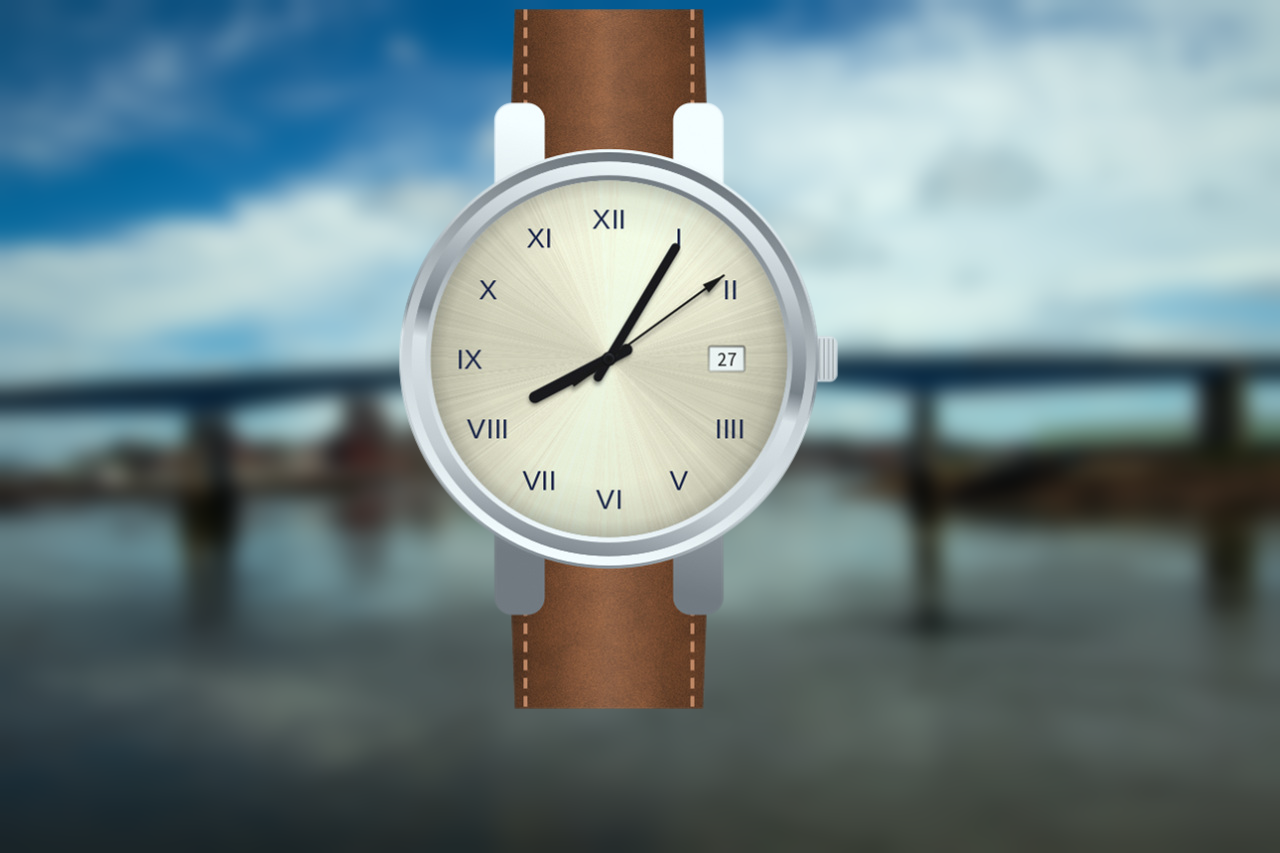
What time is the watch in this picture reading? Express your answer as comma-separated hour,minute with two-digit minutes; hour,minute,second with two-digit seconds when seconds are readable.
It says 8,05,09
